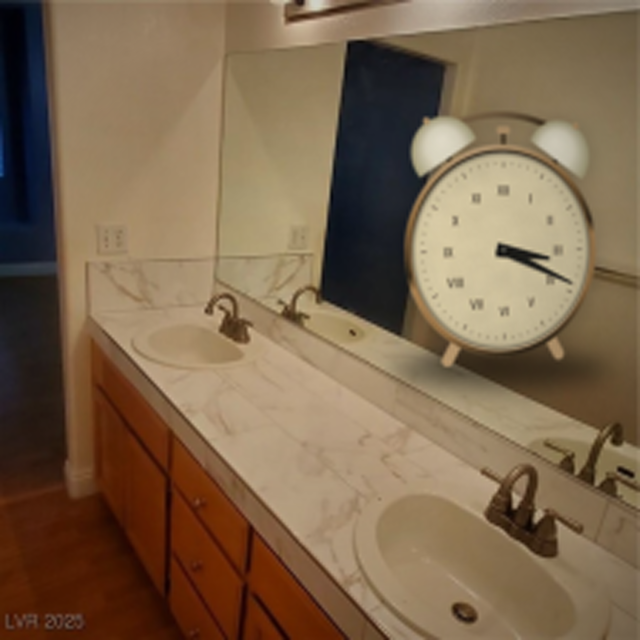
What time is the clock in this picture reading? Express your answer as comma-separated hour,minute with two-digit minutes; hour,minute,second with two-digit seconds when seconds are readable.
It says 3,19
